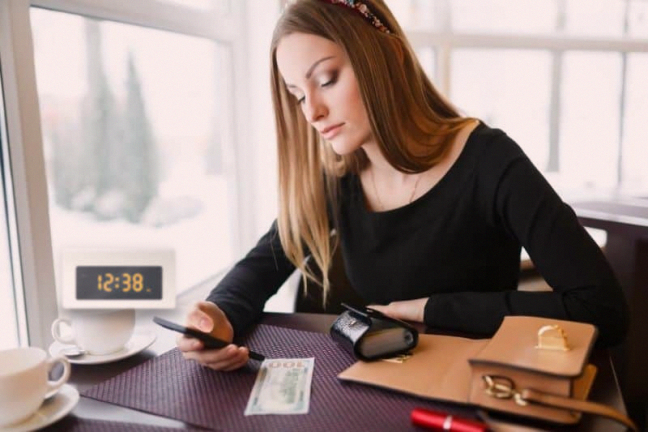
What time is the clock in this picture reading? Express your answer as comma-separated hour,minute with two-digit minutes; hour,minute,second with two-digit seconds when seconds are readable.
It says 12,38
